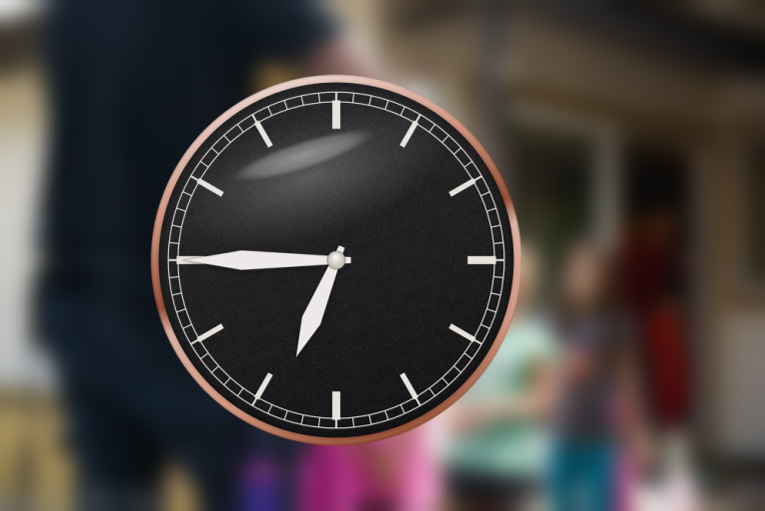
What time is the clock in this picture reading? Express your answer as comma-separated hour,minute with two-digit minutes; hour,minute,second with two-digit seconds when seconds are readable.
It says 6,45
